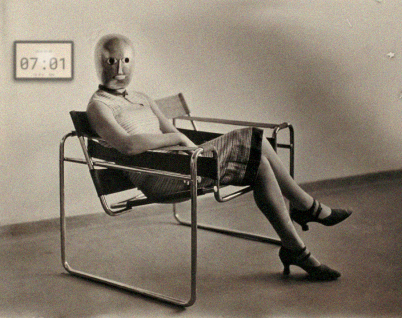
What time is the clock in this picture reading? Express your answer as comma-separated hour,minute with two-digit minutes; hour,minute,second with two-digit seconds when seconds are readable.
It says 7,01
